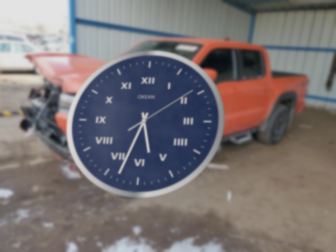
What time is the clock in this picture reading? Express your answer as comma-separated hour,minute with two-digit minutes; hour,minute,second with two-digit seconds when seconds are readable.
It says 5,33,09
